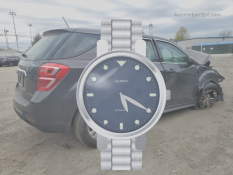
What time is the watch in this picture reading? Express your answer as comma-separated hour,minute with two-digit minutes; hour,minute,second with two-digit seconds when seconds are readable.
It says 5,20
